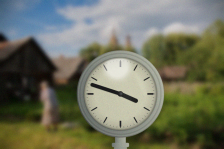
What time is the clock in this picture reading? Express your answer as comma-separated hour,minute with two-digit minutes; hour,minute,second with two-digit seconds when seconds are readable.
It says 3,48
